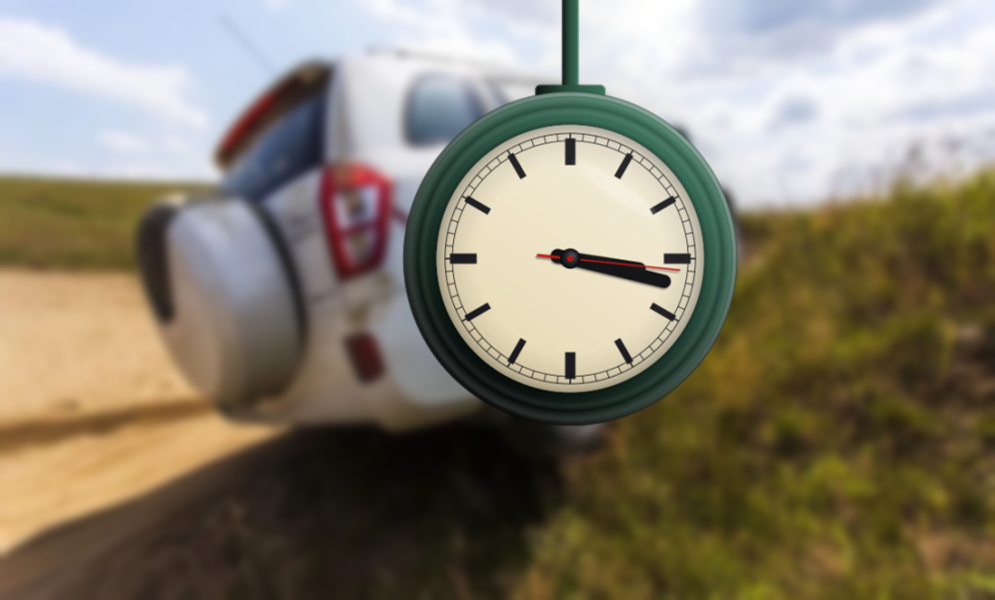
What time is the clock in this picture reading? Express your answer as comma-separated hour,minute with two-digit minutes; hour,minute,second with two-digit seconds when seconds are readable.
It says 3,17,16
